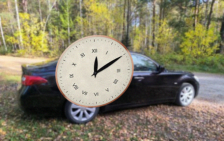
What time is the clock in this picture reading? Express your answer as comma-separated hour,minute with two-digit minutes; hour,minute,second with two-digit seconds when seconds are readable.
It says 12,10
